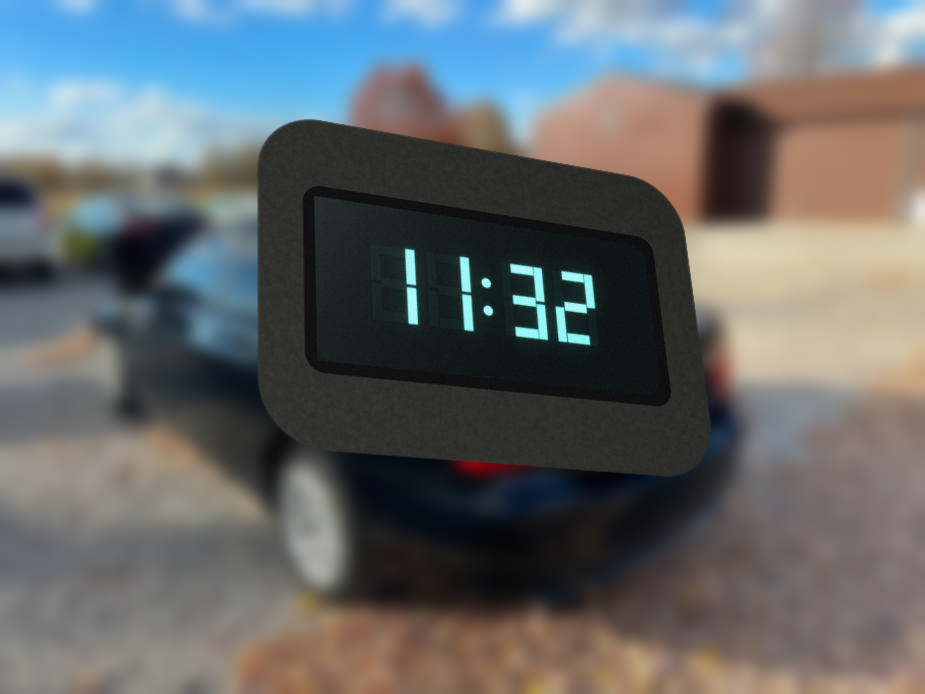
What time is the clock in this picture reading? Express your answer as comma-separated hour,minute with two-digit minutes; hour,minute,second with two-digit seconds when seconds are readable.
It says 11,32
